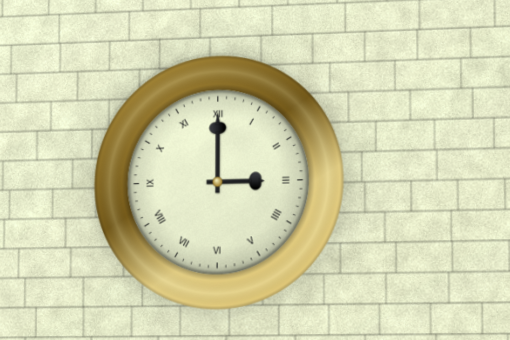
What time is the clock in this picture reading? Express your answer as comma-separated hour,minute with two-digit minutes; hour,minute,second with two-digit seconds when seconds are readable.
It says 3,00
